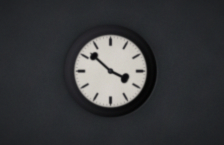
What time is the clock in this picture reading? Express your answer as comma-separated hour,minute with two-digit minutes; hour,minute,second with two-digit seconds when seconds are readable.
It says 3,52
